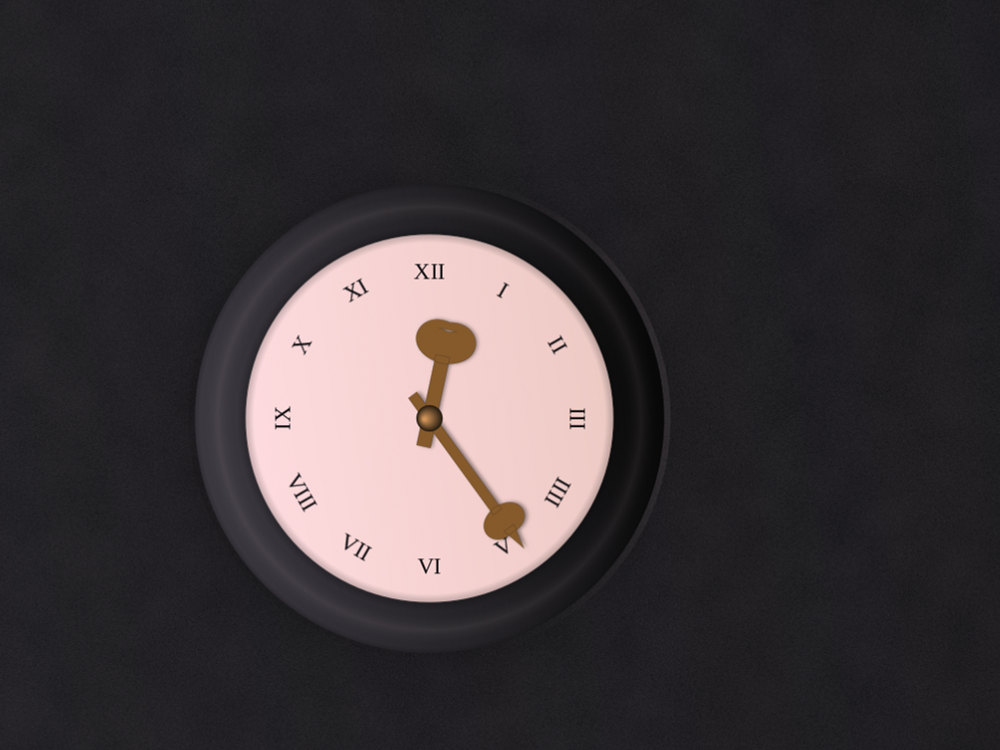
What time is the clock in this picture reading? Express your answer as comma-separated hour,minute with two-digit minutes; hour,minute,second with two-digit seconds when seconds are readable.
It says 12,24
